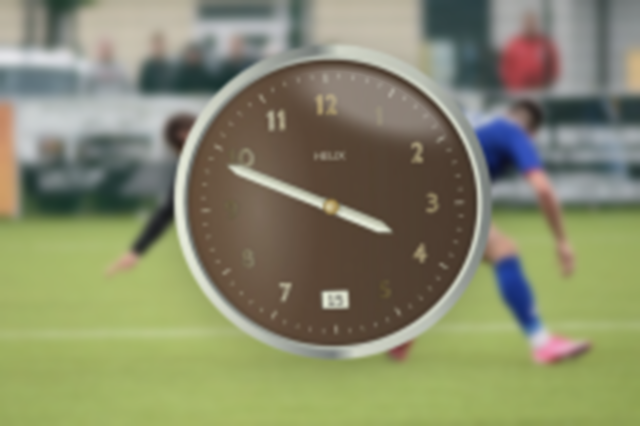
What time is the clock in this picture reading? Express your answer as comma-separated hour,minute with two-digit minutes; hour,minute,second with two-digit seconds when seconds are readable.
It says 3,49
